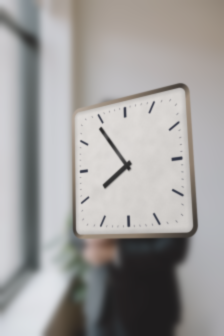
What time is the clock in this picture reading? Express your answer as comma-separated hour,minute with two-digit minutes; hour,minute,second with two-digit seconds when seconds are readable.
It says 7,54
